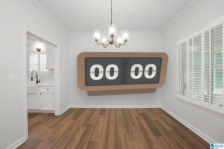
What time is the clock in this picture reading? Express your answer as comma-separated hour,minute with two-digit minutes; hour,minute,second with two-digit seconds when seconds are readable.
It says 0,00
